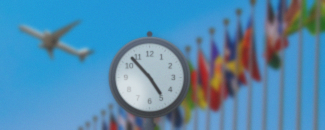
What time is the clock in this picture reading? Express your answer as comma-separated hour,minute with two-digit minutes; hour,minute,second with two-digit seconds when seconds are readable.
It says 4,53
